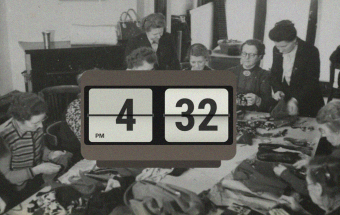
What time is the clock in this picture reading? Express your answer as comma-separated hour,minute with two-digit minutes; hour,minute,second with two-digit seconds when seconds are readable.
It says 4,32
